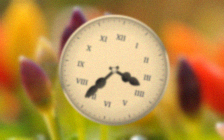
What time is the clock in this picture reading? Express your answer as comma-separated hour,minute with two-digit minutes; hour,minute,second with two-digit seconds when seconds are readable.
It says 3,36
